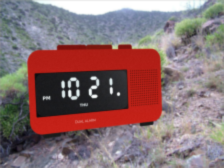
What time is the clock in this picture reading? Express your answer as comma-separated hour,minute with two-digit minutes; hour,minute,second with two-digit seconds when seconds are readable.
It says 10,21
